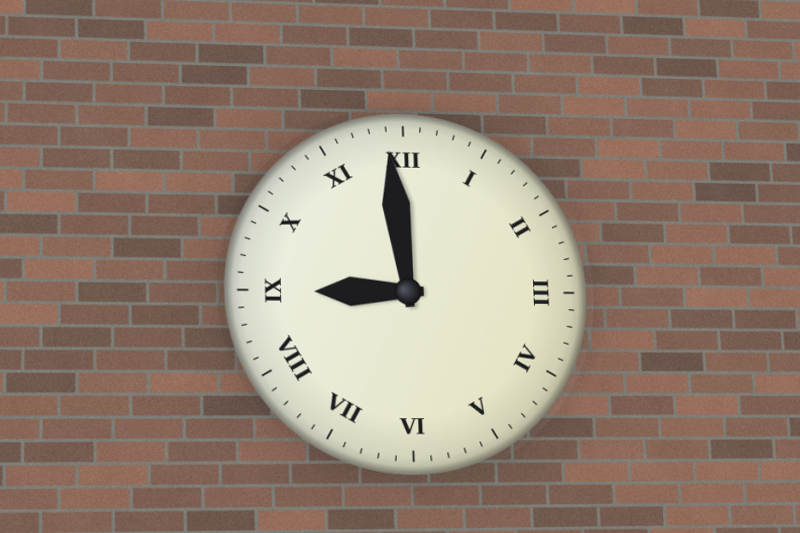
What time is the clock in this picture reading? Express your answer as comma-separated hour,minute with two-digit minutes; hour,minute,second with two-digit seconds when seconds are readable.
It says 8,59
